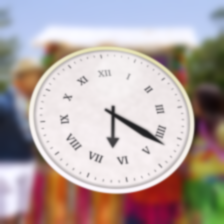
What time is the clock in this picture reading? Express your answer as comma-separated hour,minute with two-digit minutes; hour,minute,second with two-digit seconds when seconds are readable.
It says 6,22
